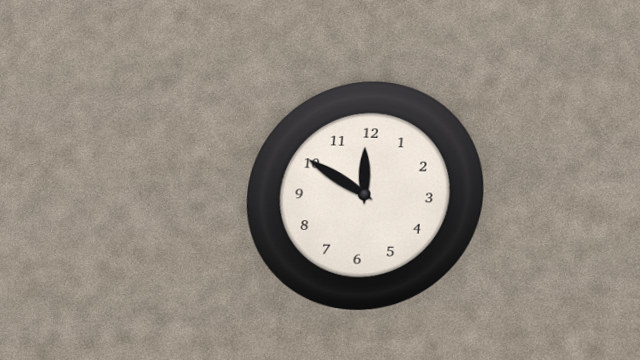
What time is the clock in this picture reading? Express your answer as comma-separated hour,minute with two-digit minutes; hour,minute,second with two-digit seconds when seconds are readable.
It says 11,50
